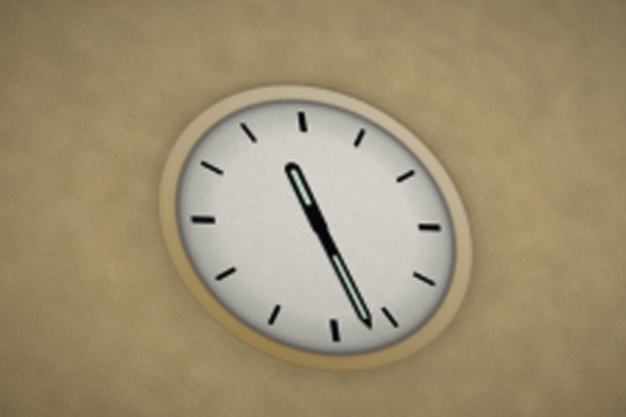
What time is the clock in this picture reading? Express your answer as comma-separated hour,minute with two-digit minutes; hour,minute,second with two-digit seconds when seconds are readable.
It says 11,27
